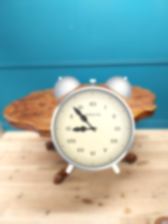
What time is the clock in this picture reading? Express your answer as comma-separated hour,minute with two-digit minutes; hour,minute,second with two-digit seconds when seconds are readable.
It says 8,53
